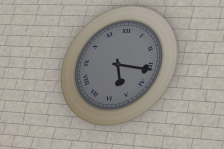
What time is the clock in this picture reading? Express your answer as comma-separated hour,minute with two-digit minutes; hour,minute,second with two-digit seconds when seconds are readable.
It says 5,16
